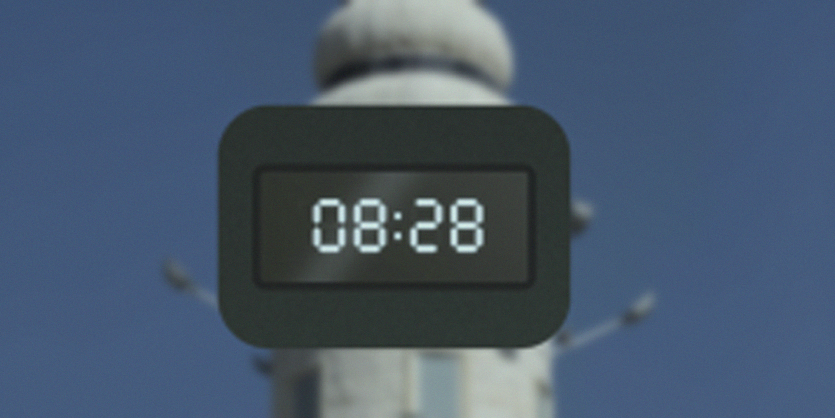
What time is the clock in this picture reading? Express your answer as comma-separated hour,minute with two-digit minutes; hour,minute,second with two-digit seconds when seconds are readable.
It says 8,28
